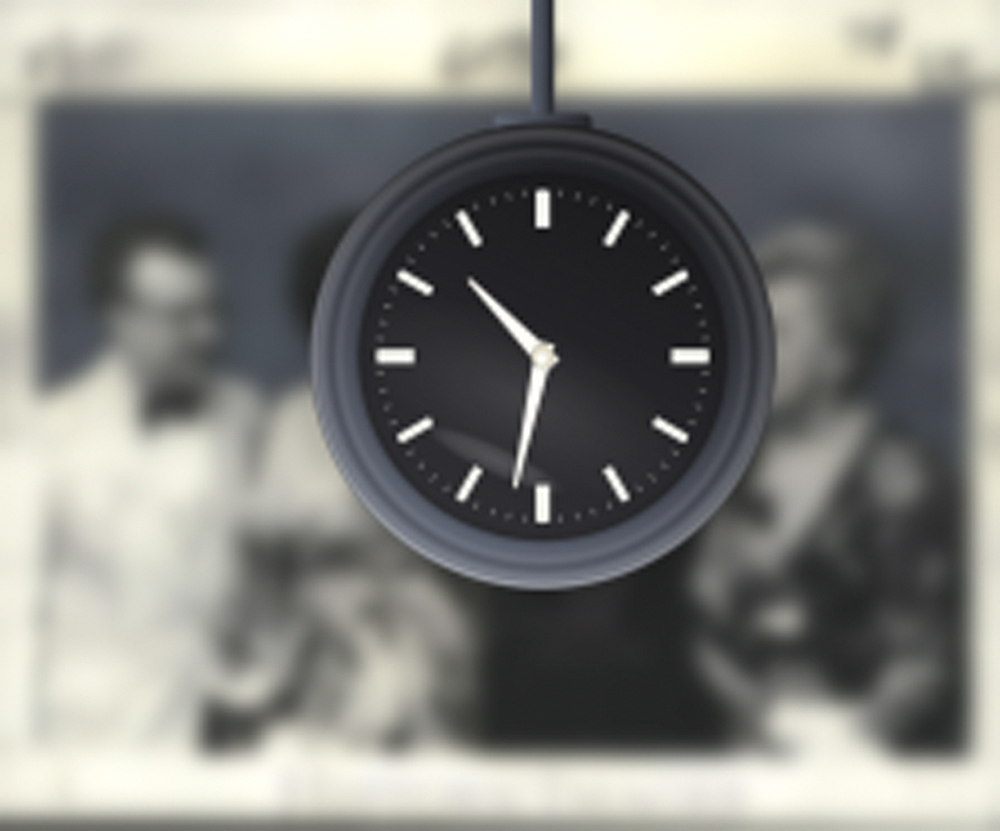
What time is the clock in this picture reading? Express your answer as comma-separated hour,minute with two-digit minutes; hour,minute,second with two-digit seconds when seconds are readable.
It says 10,32
